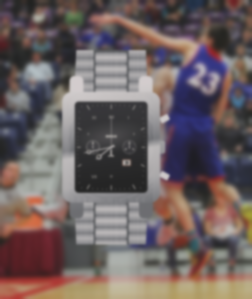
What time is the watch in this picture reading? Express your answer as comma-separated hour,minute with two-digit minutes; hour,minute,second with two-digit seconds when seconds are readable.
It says 7,43
